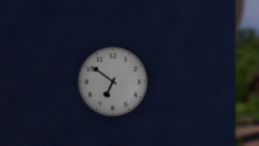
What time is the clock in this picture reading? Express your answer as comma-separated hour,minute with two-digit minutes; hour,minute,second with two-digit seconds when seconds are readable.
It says 6,51
